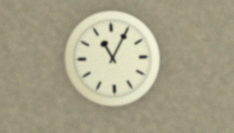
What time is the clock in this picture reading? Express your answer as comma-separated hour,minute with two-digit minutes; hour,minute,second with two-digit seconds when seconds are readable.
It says 11,05
